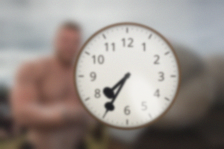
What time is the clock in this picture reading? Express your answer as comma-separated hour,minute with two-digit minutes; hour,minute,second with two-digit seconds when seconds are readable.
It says 7,35
